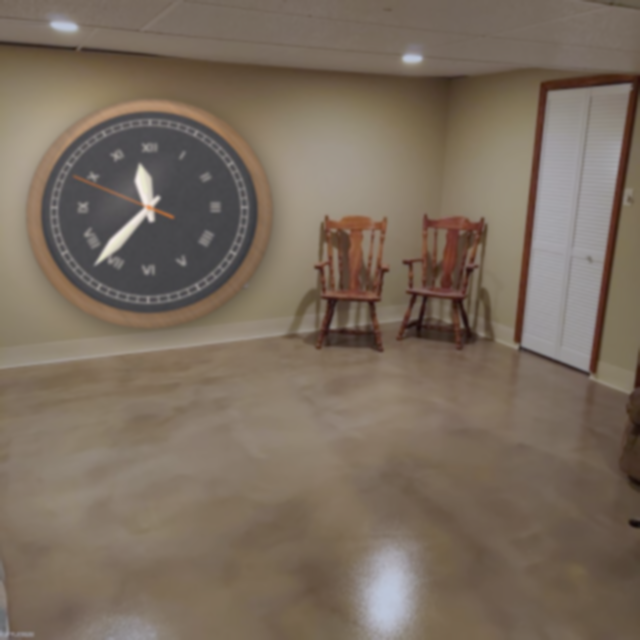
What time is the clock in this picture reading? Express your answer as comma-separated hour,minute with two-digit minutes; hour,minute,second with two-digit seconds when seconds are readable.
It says 11,36,49
